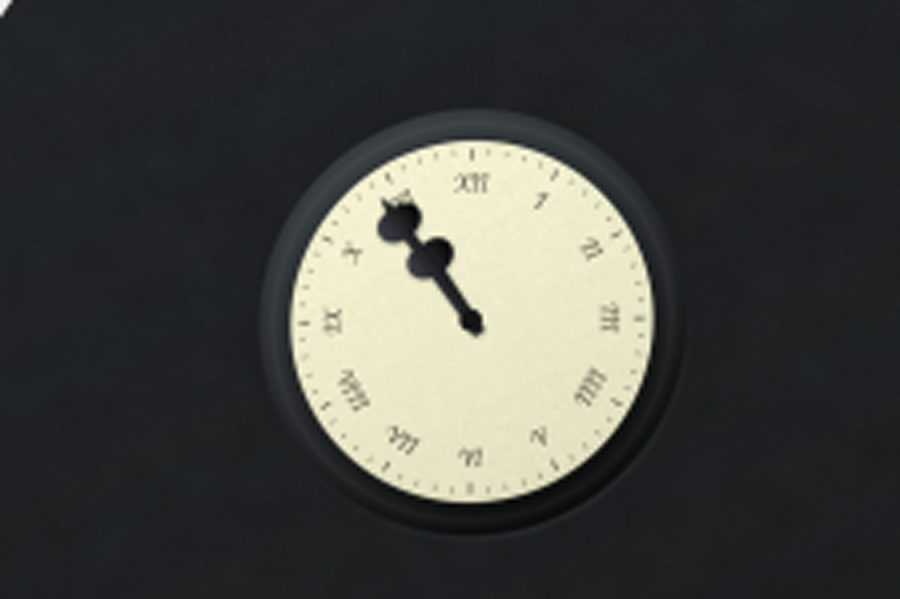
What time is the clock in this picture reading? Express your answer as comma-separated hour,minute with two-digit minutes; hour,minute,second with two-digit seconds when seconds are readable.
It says 10,54
